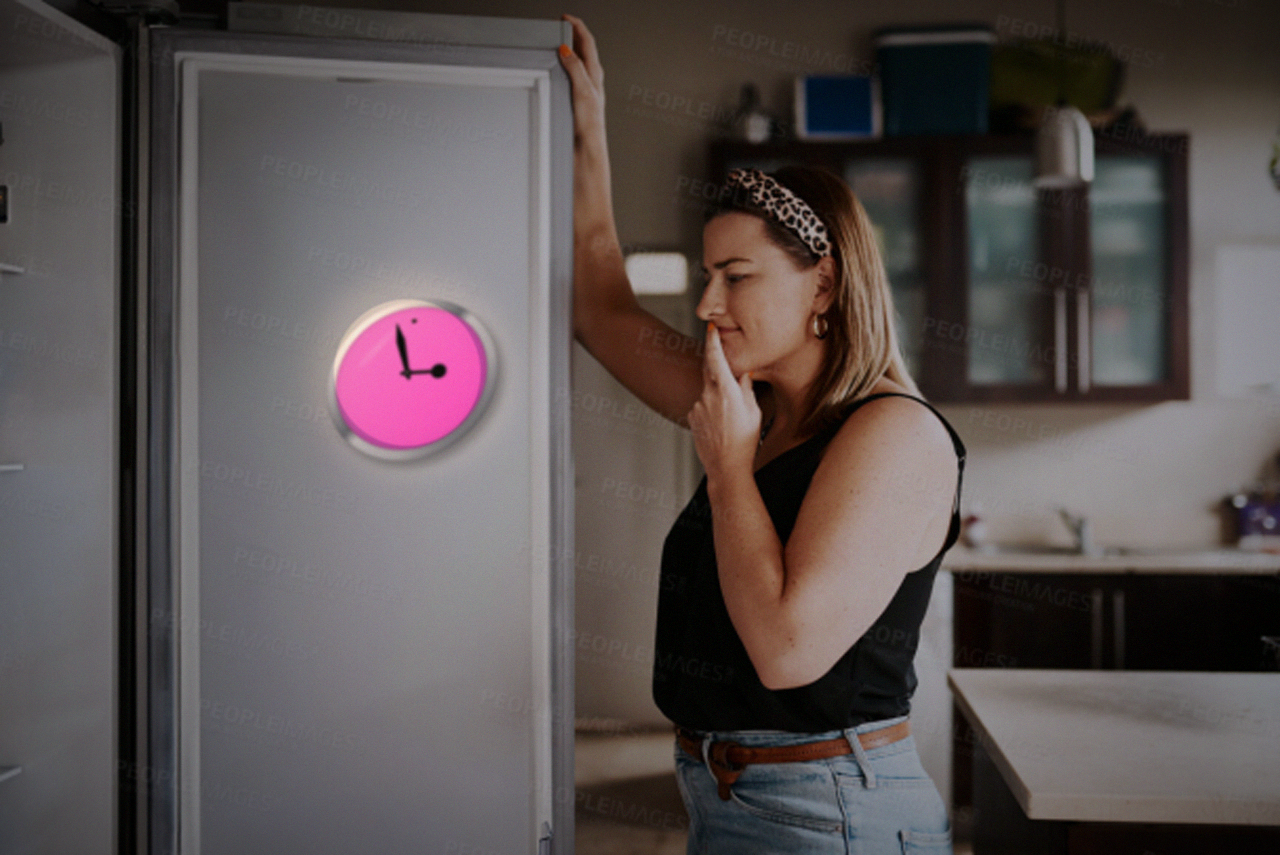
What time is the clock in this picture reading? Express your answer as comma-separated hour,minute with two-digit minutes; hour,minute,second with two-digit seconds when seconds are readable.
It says 2,57
